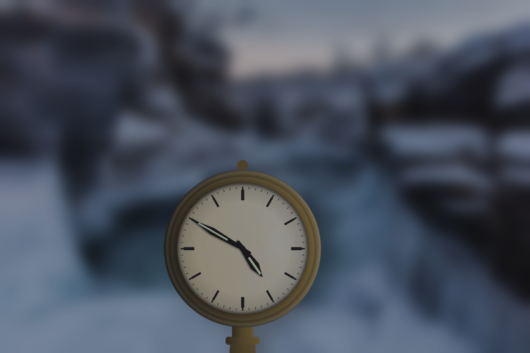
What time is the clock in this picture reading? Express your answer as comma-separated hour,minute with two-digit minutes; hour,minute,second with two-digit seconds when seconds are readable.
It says 4,50
